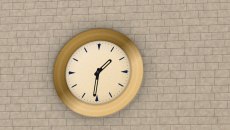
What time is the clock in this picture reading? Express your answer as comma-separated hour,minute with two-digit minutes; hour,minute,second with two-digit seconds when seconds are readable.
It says 1,31
